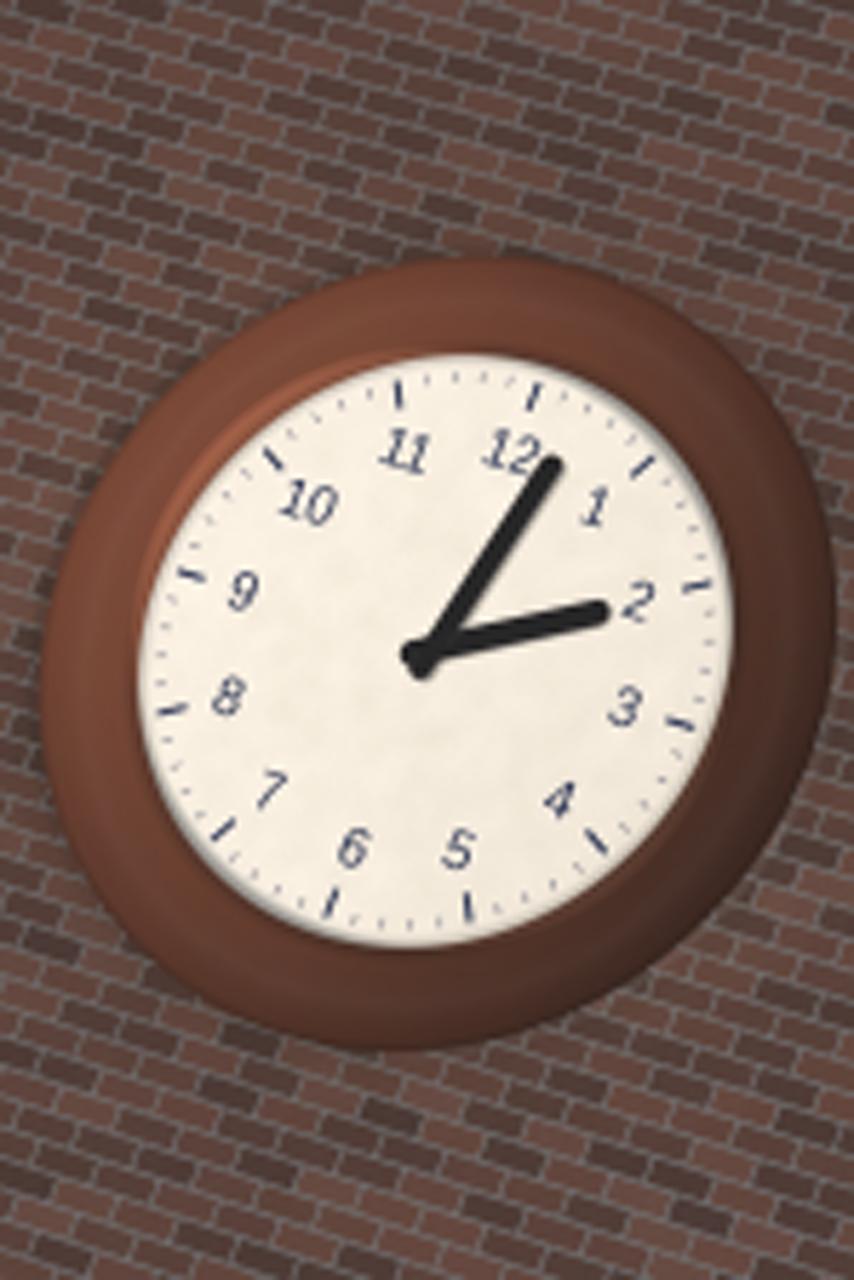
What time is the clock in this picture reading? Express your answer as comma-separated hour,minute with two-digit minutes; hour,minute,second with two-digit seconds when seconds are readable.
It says 2,02
